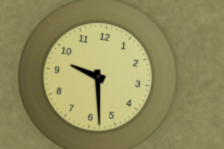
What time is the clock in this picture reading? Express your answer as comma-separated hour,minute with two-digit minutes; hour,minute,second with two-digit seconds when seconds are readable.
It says 9,28
